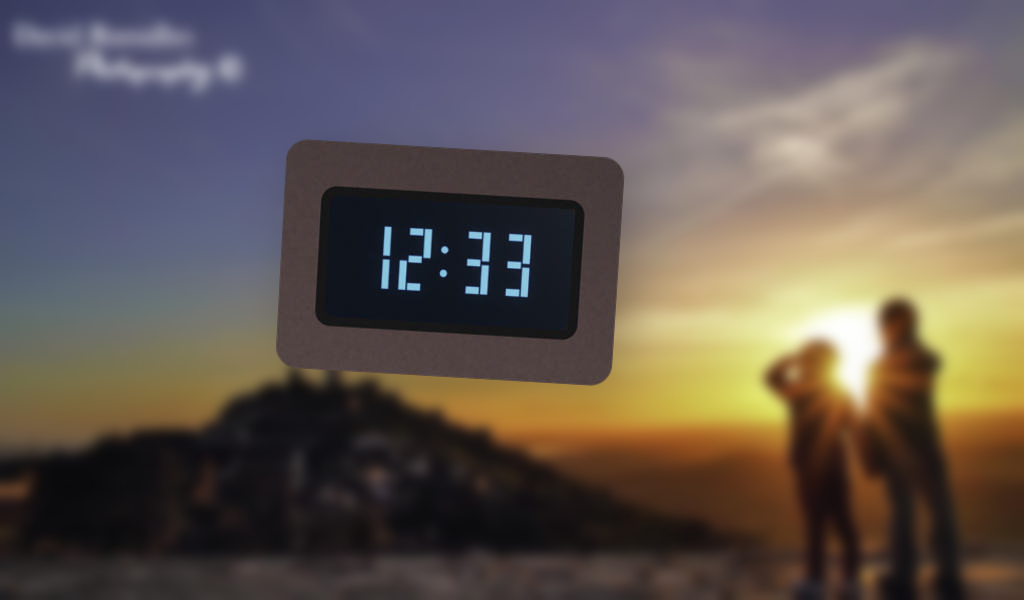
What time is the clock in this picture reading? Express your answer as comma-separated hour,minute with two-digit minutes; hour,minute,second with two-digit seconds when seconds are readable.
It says 12,33
